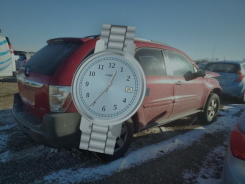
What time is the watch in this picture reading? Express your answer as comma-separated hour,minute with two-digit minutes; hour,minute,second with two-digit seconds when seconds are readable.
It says 12,36
